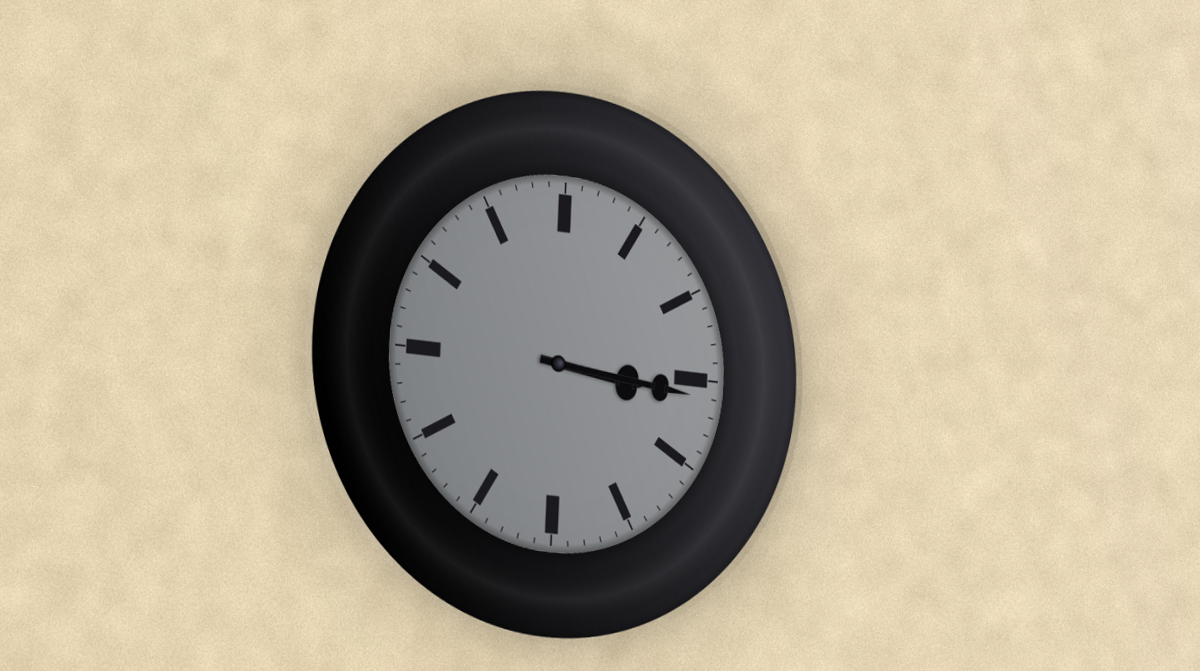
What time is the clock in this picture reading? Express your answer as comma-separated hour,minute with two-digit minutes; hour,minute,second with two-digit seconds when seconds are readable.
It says 3,16
